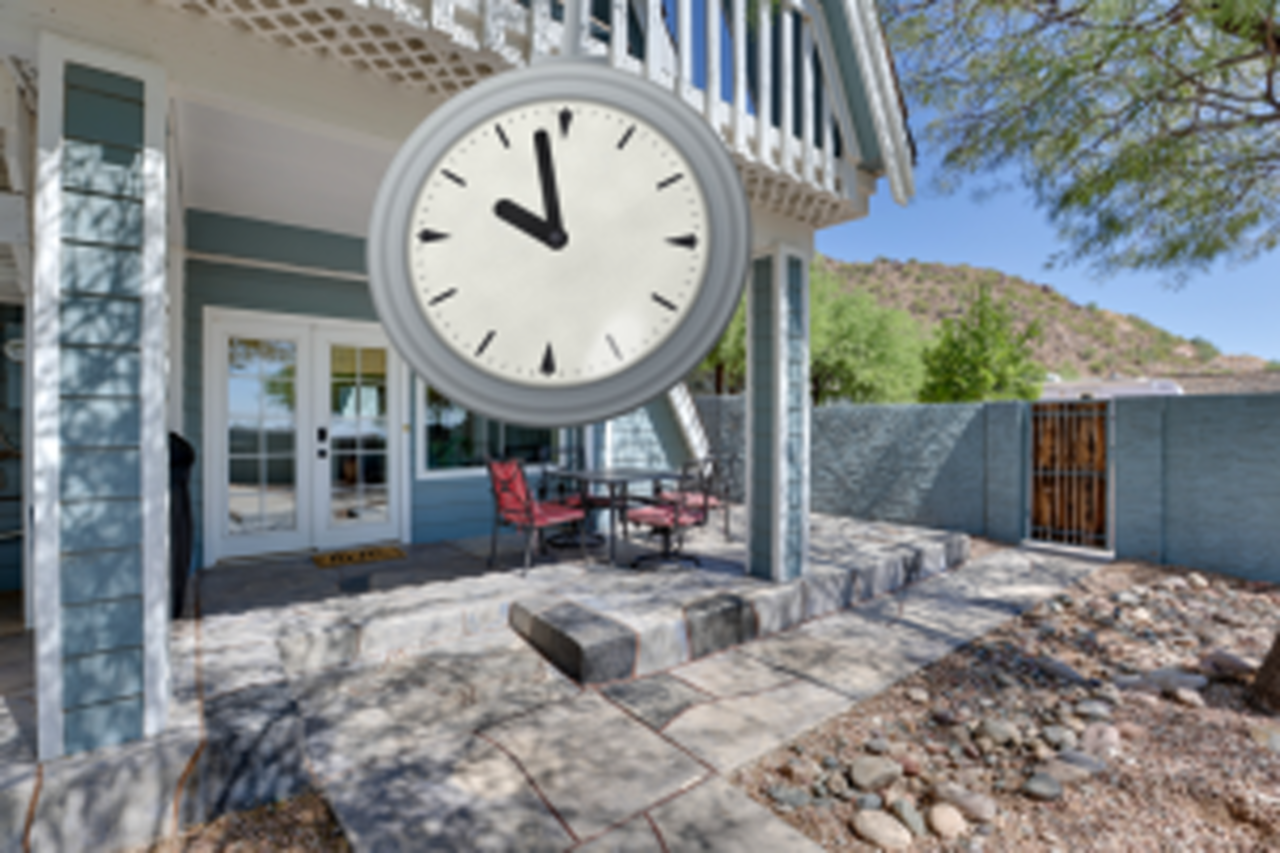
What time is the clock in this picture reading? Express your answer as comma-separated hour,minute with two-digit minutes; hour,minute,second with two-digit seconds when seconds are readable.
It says 9,58
